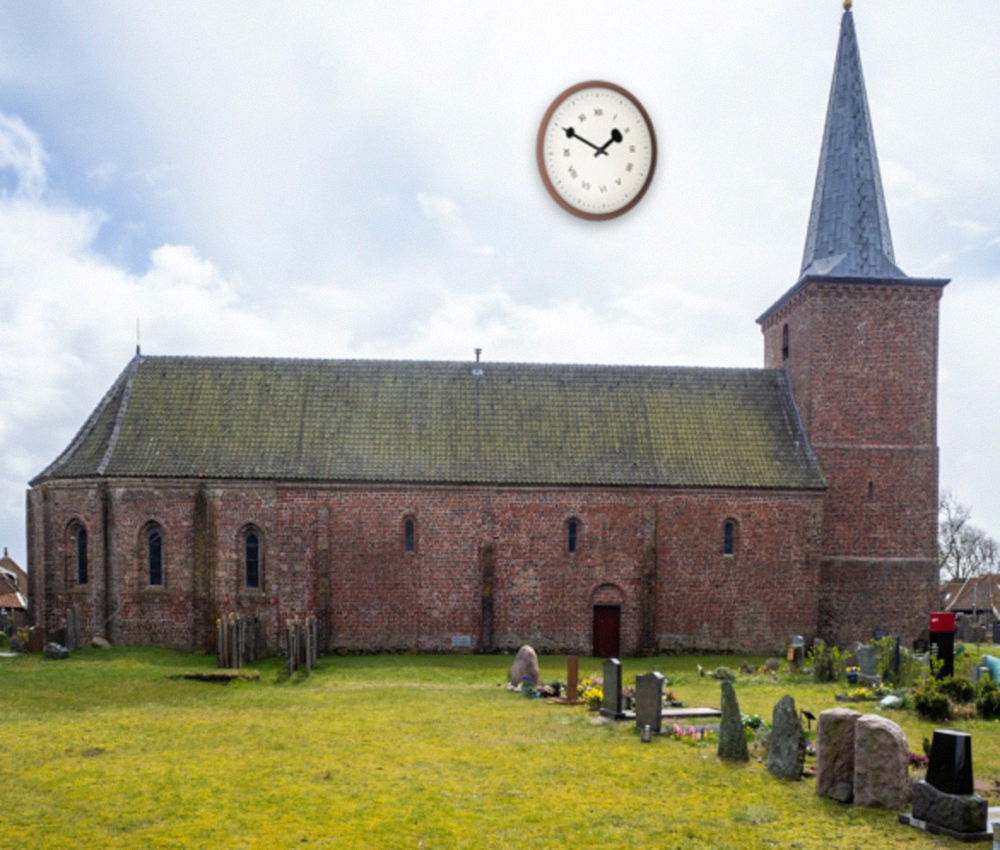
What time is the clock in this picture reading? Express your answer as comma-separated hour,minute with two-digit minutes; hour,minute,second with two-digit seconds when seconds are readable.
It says 1,50
